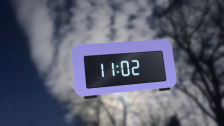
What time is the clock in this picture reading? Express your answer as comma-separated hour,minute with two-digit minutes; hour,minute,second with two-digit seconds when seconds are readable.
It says 11,02
